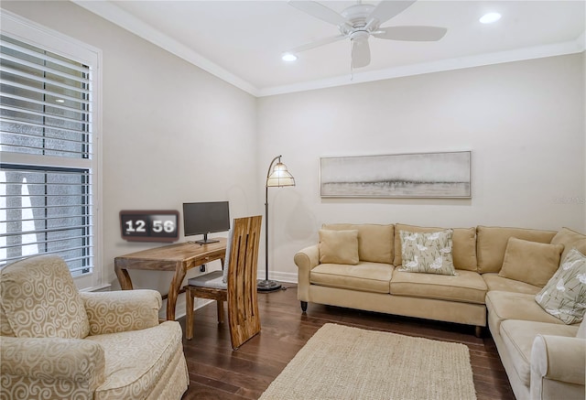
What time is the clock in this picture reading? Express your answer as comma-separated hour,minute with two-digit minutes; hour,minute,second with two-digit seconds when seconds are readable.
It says 12,56
